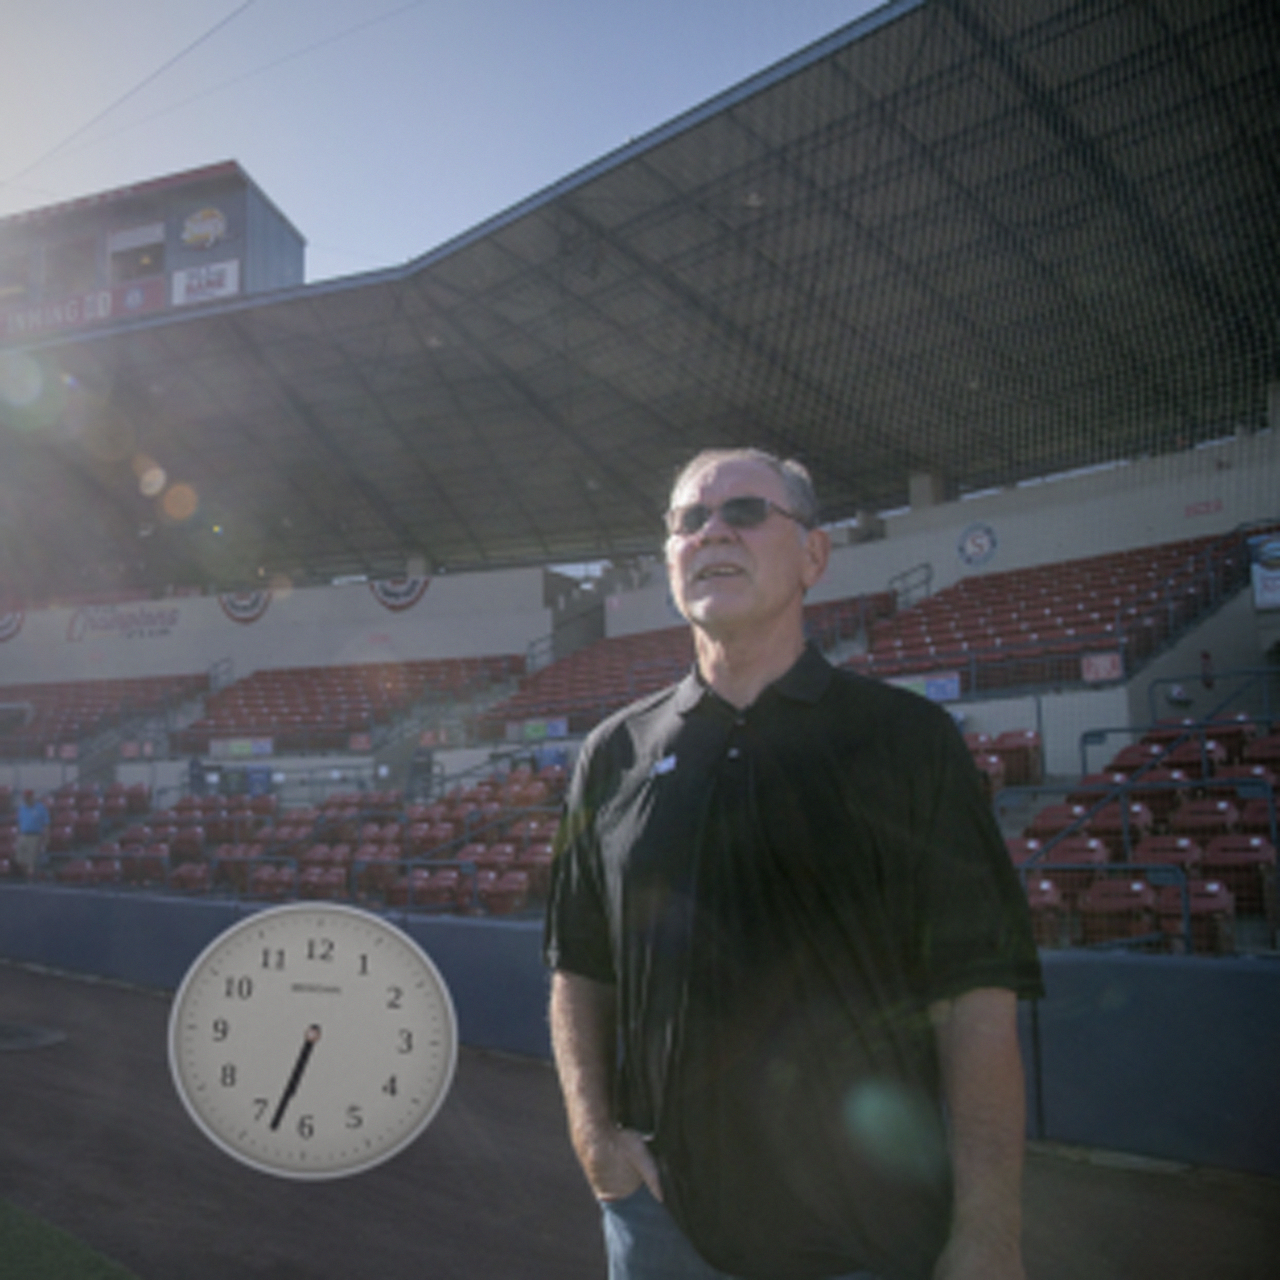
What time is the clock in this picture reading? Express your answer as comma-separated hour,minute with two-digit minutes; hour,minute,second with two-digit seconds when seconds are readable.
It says 6,33
